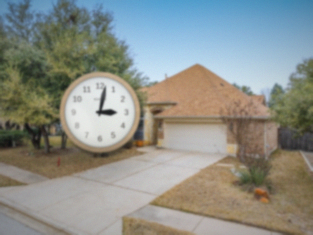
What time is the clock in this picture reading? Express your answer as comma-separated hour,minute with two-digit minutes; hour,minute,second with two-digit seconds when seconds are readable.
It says 3,02
